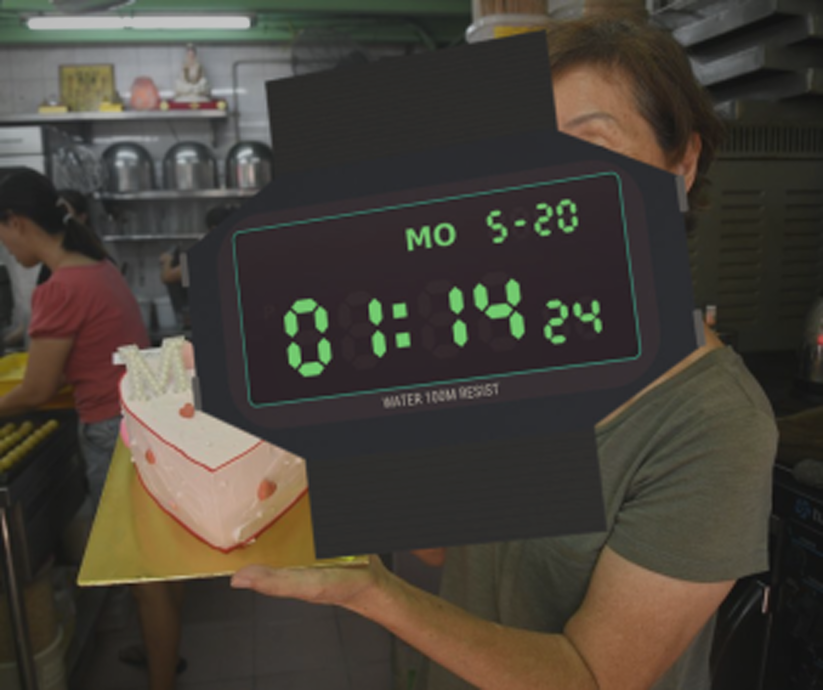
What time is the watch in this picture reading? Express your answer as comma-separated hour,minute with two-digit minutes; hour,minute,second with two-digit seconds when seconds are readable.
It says 1,14,24
